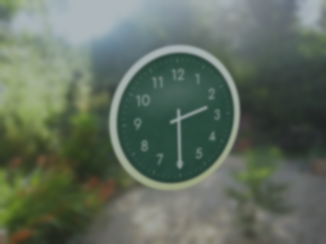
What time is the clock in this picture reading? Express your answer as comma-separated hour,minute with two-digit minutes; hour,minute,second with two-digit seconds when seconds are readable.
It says 2,30
